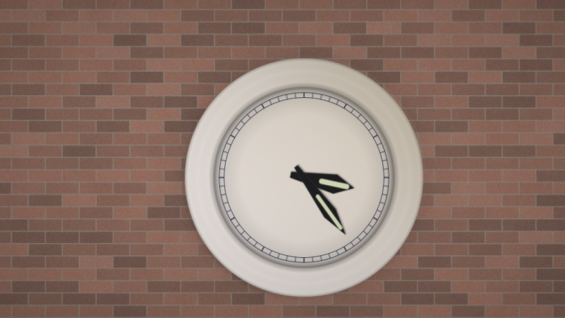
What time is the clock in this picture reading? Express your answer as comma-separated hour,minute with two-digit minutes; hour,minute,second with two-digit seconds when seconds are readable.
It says 3,24
